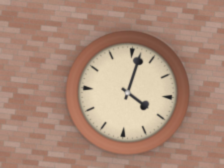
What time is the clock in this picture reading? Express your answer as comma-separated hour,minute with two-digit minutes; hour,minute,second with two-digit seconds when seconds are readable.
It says 4,02
